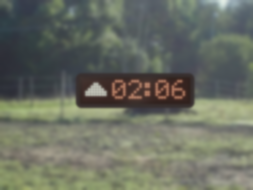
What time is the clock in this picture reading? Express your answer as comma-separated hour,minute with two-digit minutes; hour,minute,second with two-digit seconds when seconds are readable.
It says 2,06
